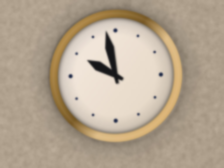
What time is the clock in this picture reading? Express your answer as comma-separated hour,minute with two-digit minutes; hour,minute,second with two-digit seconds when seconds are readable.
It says 9,58
